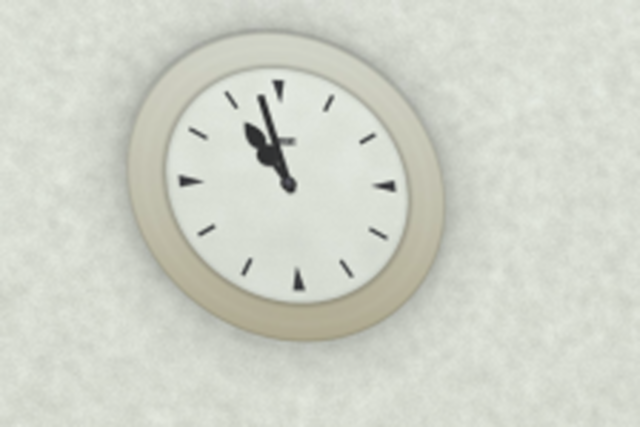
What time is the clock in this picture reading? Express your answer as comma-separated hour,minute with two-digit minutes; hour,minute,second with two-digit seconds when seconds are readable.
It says 10,58
